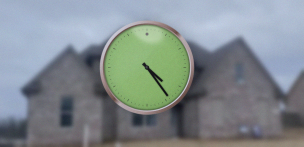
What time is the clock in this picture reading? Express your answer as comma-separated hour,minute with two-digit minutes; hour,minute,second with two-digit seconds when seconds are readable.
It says 4,24
